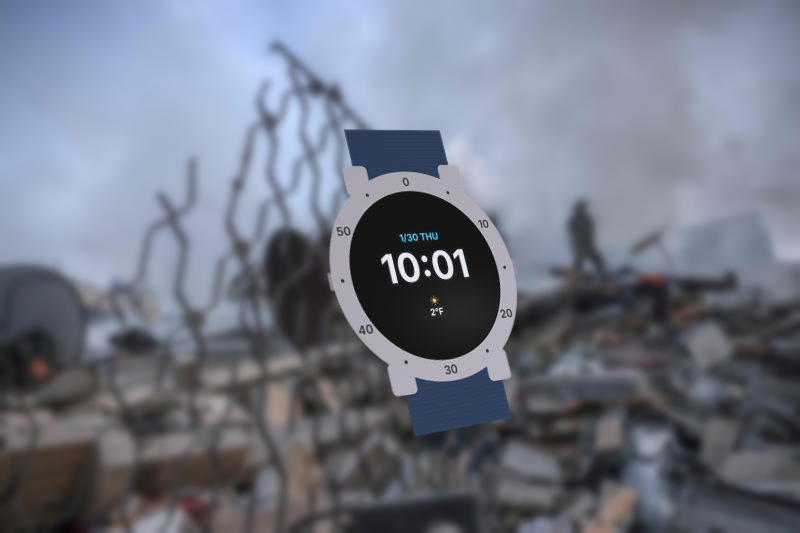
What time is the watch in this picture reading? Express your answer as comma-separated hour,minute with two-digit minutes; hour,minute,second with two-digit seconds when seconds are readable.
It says 10,01
